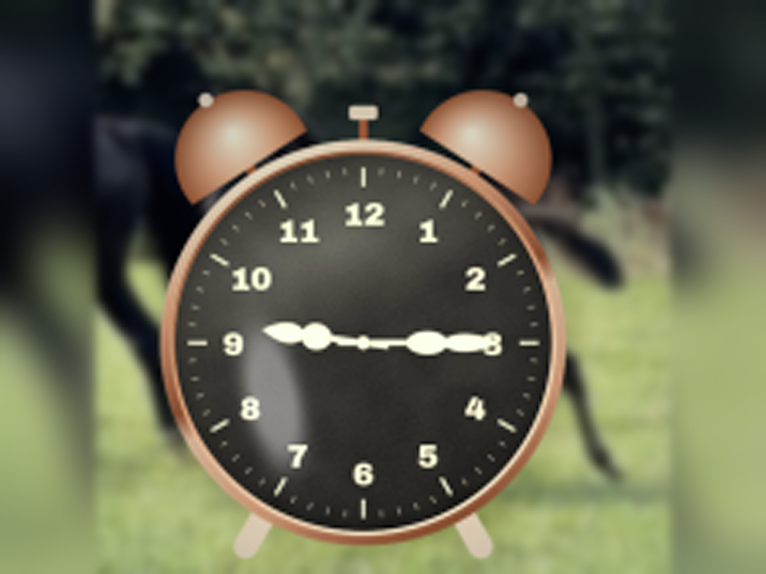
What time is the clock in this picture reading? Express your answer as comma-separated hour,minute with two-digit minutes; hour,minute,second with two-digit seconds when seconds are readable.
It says 9,15
